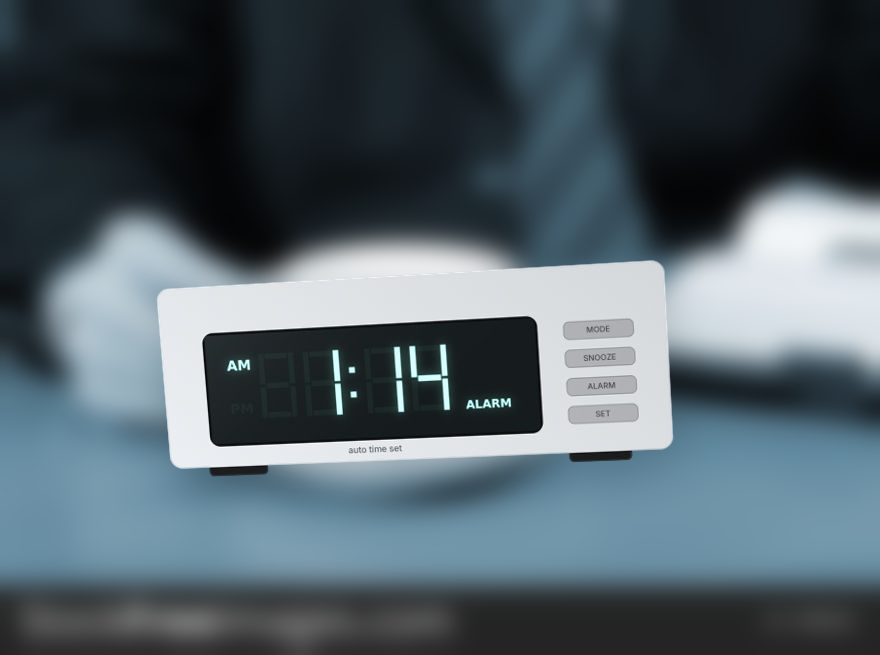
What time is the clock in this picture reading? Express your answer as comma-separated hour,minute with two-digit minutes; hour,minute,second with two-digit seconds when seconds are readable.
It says 1,14
